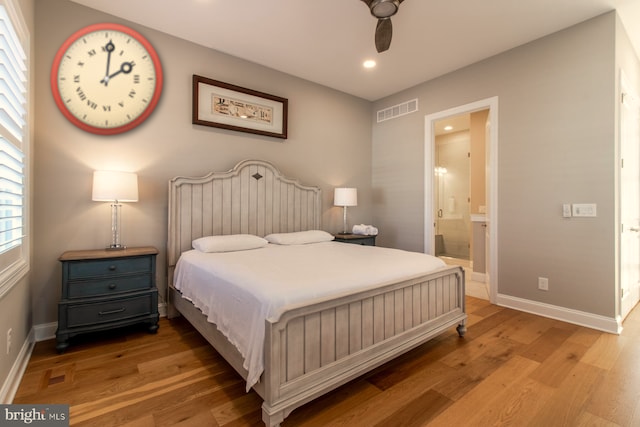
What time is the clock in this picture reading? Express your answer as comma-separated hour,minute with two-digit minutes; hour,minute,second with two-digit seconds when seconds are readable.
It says 2,01
